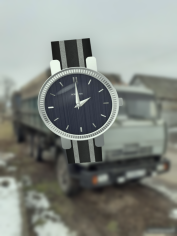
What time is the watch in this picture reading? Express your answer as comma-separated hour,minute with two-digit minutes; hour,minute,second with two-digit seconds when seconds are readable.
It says 2,00
